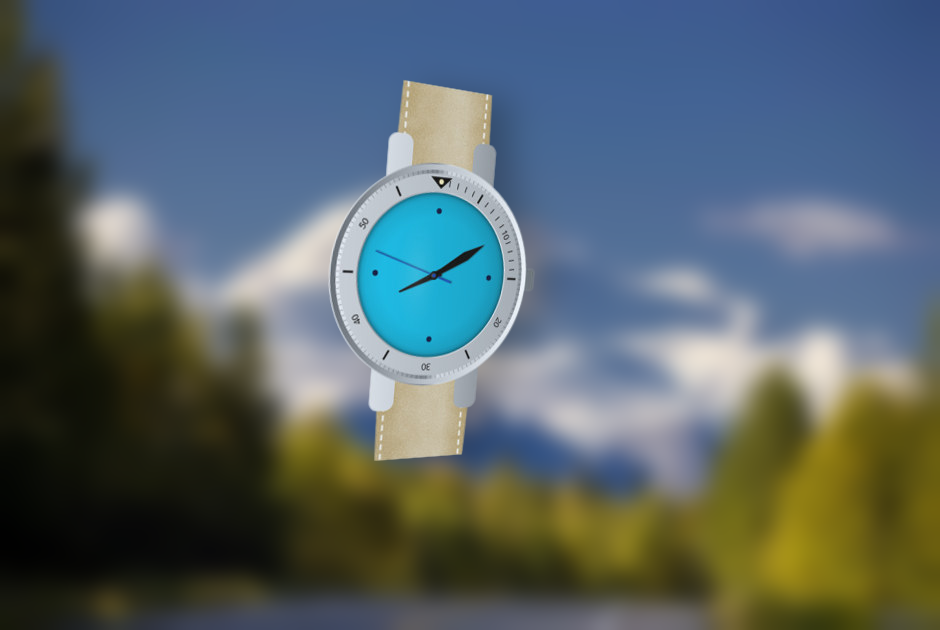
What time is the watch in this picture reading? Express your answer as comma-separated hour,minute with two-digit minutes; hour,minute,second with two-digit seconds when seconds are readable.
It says 8,09,48
